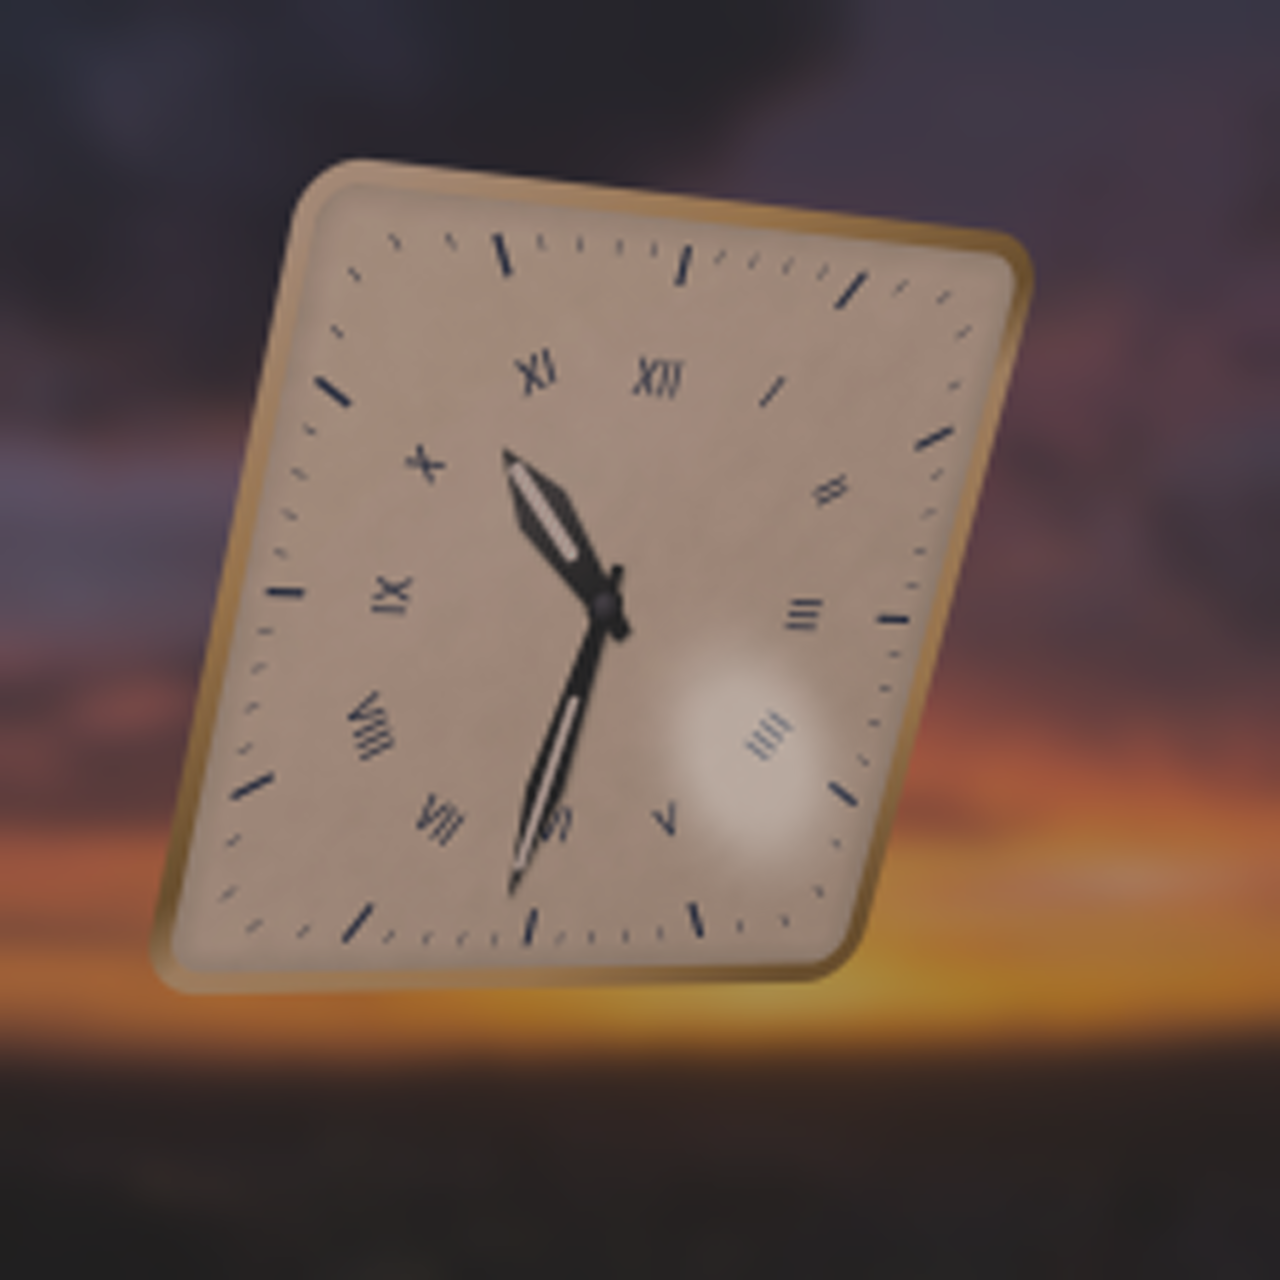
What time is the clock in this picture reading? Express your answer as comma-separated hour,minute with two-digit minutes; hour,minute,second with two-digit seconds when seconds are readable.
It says 10,31
